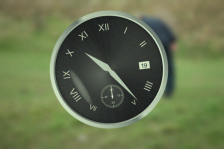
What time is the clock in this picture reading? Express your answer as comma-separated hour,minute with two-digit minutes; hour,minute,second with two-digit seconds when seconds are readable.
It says 10,24
